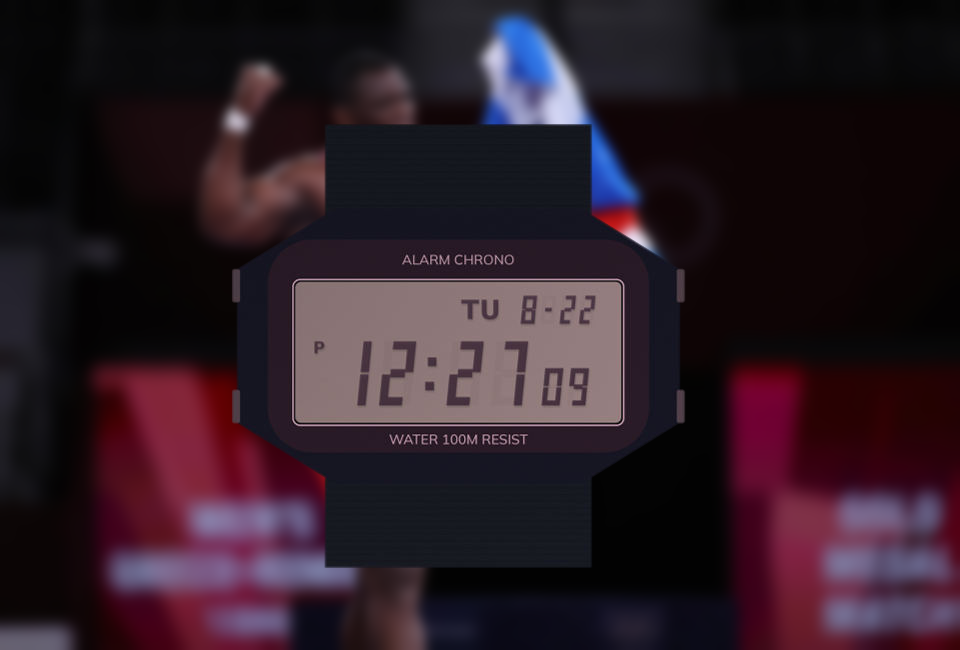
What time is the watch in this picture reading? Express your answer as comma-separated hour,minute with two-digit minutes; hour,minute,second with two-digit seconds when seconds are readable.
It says 12,27,09
